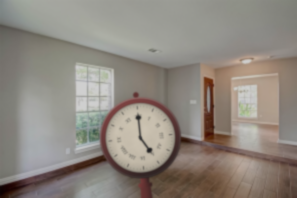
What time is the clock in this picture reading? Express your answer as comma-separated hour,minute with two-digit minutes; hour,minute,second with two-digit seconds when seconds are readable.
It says 5,00
